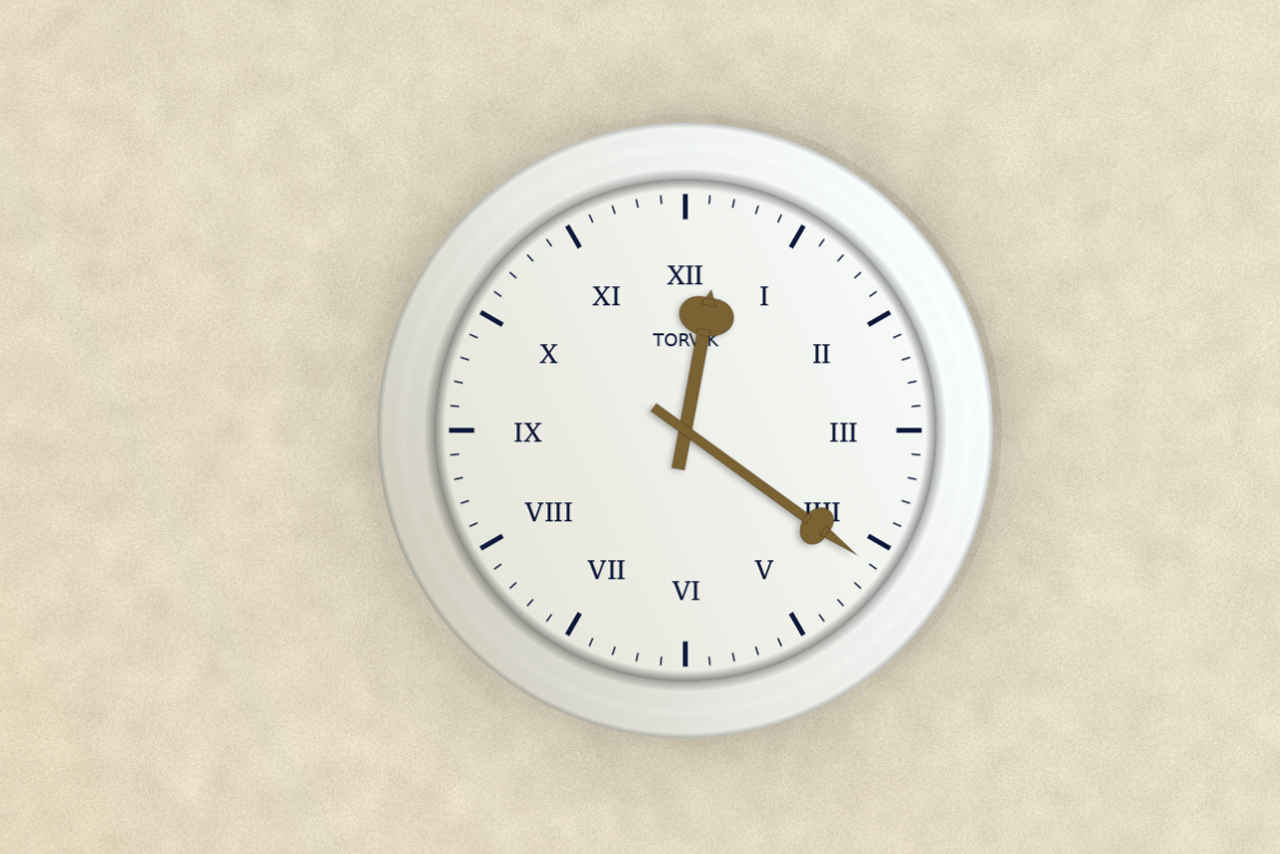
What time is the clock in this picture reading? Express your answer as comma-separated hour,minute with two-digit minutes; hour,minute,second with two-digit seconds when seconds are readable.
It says 12,21
